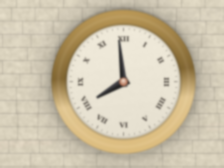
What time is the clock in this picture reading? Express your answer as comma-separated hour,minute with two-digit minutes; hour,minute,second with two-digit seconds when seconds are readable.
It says 7,59
